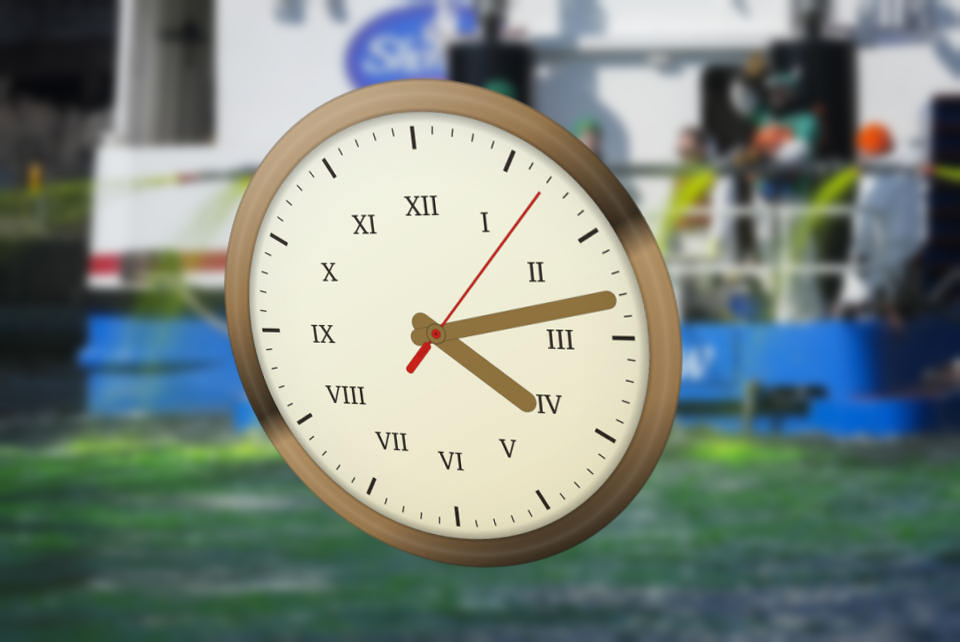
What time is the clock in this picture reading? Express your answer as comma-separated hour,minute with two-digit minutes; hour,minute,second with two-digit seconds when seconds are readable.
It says 4,13,07
